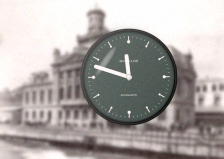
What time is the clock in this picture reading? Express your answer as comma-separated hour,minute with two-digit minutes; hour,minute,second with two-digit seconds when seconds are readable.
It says 11,48
